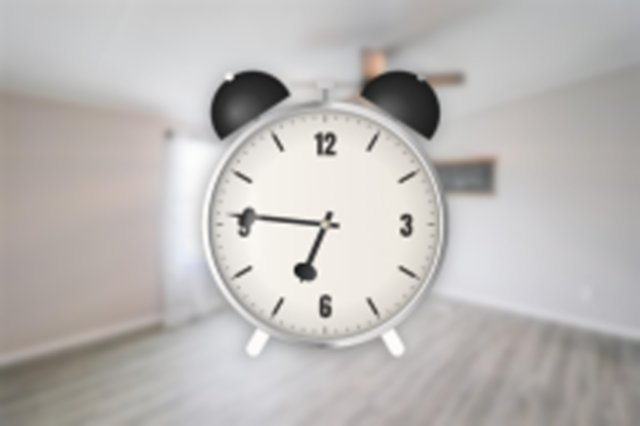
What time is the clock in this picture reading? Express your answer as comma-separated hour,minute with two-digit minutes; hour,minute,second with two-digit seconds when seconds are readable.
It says 6,46
